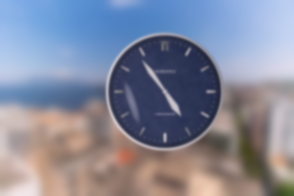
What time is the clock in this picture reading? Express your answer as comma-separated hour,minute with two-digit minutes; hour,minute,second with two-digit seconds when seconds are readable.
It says 4,54
